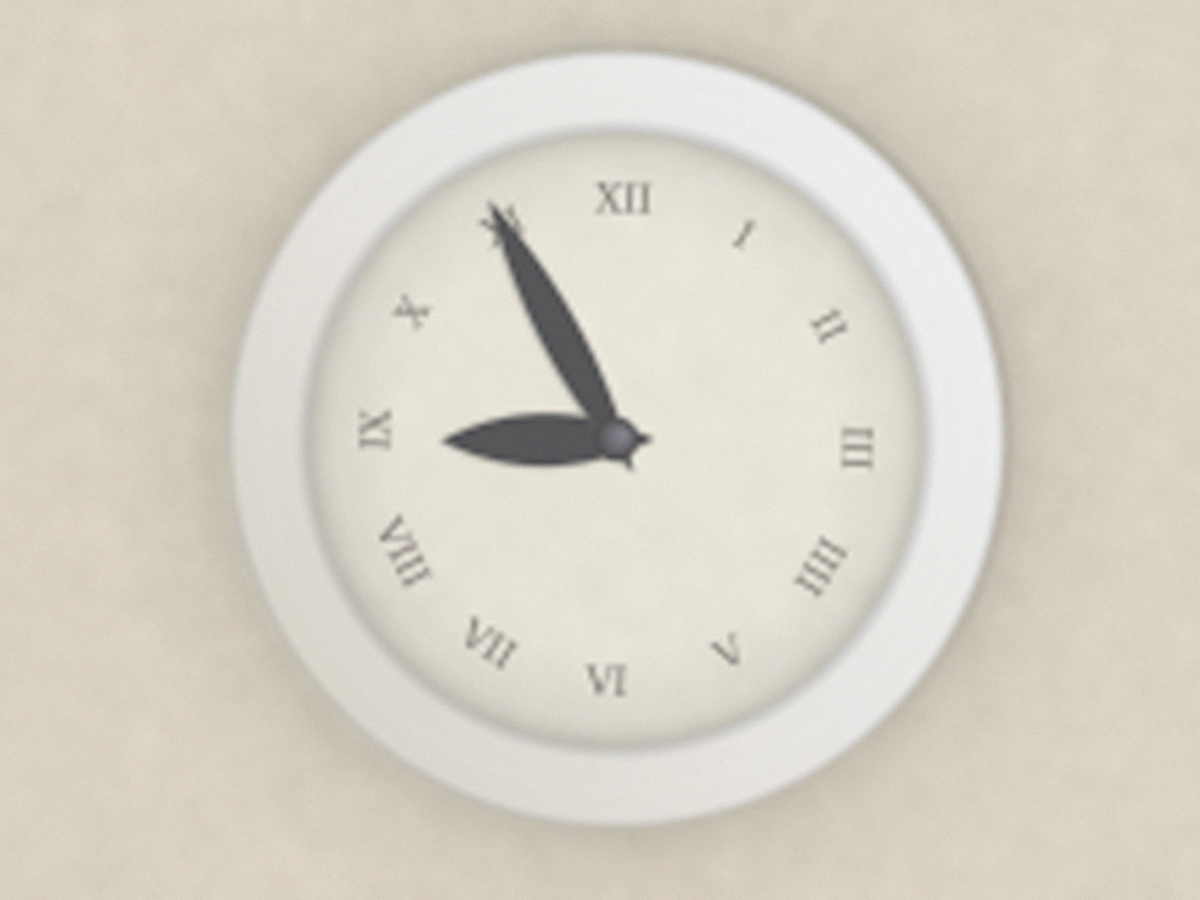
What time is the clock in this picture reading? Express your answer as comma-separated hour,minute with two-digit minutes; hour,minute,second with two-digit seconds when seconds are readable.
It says 8,55
